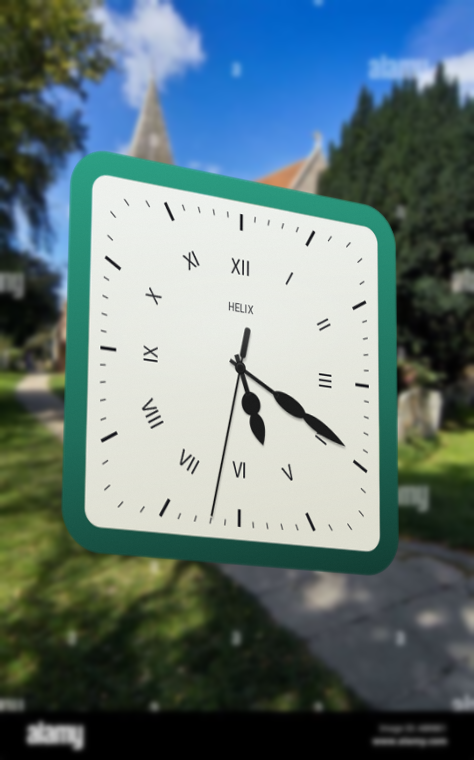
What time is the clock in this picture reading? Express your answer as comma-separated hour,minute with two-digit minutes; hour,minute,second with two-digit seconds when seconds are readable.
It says 5,19,32
